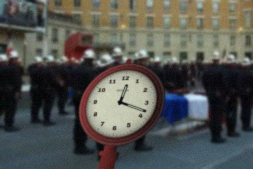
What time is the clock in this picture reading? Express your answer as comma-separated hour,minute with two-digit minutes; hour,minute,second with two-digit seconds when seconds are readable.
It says 12,18
